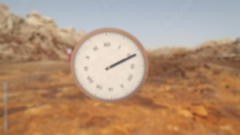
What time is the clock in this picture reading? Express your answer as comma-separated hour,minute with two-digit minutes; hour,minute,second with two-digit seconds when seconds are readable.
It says 2,11
